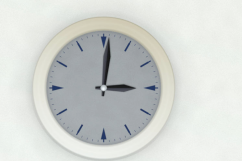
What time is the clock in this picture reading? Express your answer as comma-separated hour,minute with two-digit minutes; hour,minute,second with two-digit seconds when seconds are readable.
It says 3,01
